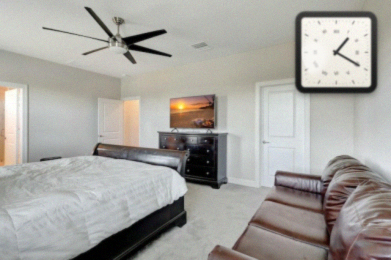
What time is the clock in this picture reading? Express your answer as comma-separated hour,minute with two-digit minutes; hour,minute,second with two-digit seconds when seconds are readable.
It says 1,20
